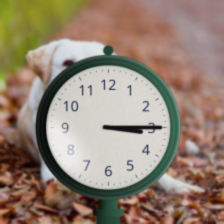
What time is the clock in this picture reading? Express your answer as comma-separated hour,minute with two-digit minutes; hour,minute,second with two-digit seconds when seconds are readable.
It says 3,15
